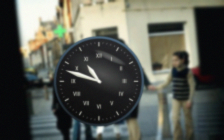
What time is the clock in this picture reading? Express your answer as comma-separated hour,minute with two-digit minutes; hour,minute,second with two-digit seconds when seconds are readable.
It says 10,48
